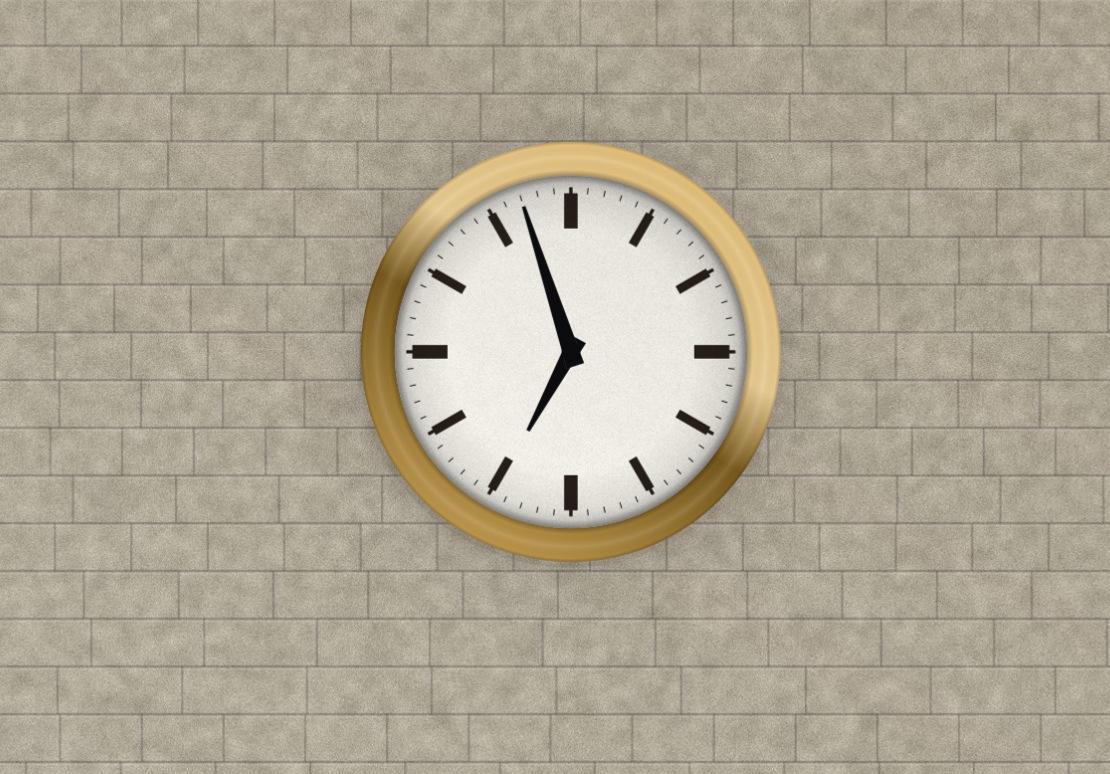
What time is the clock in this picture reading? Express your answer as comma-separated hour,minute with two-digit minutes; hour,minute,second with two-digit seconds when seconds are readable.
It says 6,57
